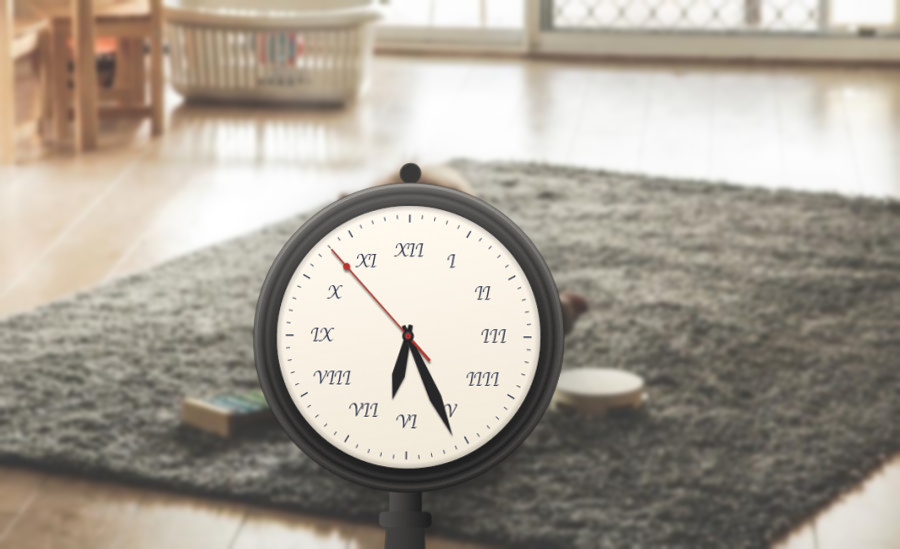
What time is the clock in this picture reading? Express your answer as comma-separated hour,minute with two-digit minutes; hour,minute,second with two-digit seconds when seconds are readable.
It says 6,25,53
